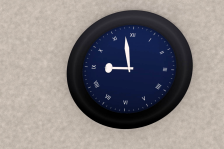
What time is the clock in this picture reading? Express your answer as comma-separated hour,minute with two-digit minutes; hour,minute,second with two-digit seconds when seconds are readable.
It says 8,58
